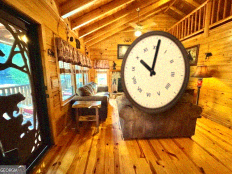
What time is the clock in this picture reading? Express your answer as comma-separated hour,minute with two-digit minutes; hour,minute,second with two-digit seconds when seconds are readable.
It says 10,01
